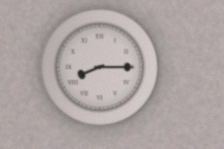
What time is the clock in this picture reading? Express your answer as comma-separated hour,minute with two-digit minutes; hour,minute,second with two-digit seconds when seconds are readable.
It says 8,15
